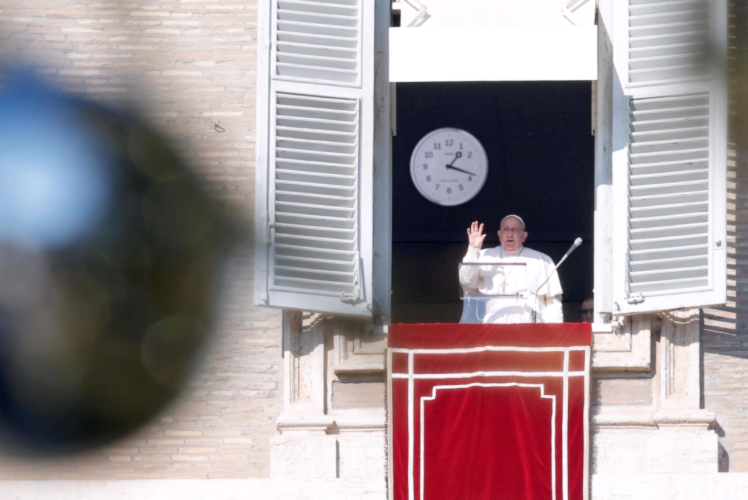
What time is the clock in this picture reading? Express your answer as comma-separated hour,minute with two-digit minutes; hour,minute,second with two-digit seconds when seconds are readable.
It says 1,18
